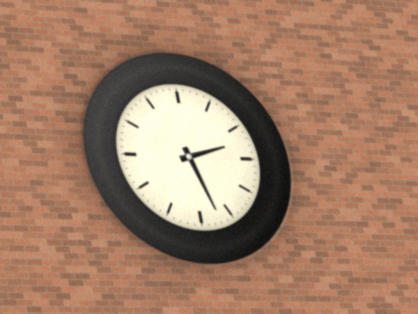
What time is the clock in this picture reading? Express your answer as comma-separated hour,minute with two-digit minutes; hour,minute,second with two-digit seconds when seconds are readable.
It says 2,27
